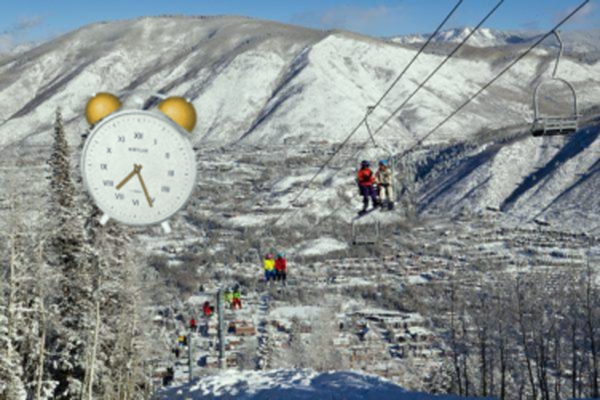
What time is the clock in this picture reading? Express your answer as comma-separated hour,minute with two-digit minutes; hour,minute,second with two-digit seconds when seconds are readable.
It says 7,26
